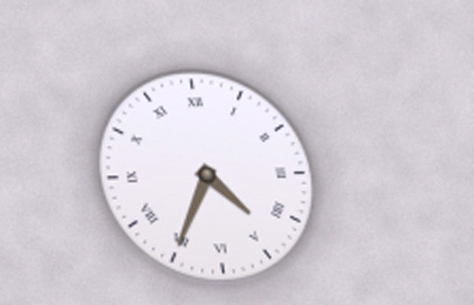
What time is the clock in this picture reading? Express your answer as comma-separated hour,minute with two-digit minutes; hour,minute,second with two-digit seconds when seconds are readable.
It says 4,35
